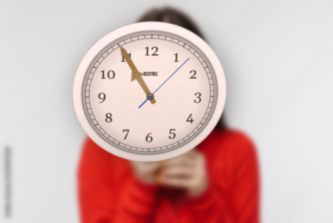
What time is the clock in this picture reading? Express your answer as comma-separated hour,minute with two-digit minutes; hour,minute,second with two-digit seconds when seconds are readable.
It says 10,55,07
